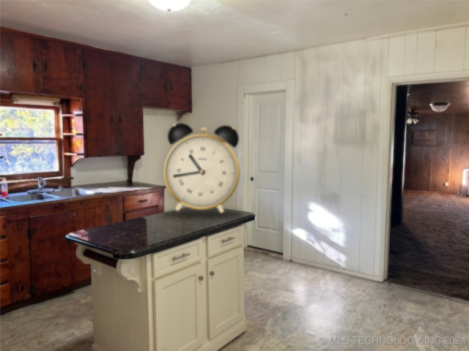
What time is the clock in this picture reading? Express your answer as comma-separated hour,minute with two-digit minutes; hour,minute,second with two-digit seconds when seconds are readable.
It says 10,43
